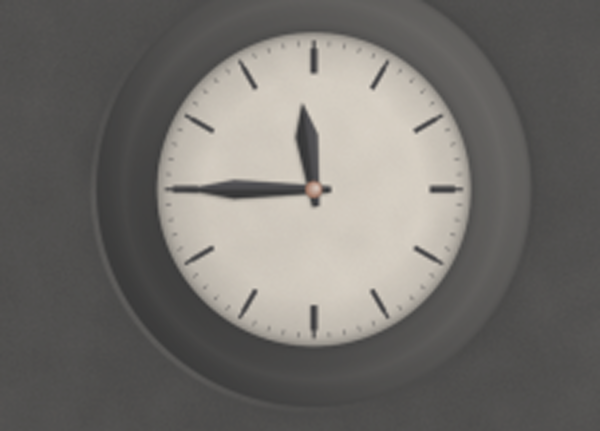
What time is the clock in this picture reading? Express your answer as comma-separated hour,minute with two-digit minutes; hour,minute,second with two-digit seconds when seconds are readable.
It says 11,45
